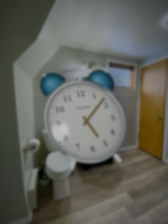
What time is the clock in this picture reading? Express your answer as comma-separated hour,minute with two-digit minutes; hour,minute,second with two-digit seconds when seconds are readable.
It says 5,08
